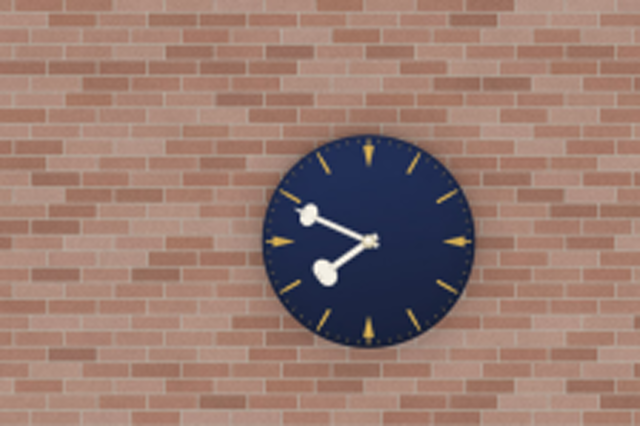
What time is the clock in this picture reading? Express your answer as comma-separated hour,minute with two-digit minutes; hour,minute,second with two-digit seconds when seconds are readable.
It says 7,49
